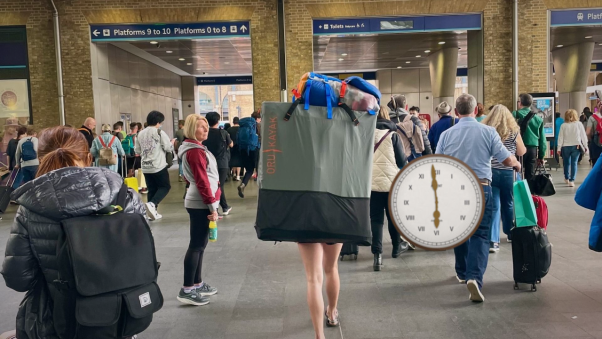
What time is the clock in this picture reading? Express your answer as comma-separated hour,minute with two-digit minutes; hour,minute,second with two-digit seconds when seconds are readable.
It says 5,59
